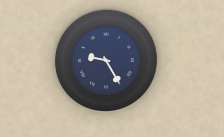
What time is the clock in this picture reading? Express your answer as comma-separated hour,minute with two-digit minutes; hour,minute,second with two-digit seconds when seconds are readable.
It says 9,25
